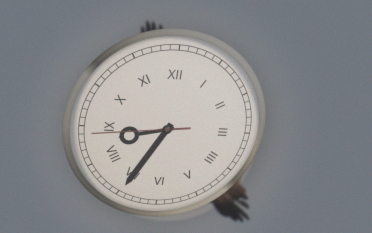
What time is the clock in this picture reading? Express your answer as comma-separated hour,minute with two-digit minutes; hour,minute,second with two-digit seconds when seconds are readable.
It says 8,34,44
